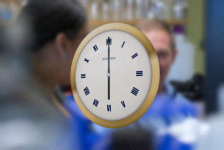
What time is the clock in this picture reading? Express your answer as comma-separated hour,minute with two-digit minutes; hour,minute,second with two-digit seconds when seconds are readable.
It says 6,00
